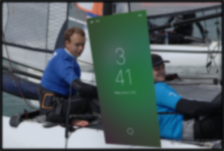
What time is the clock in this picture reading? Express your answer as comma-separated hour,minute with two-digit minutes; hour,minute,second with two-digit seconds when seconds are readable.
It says 3,41
